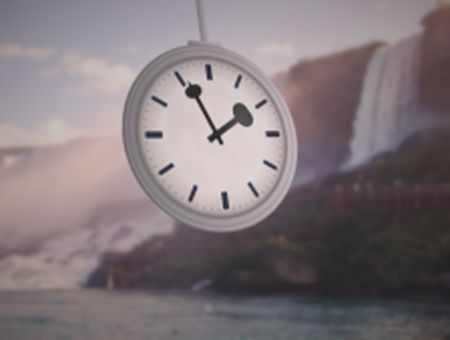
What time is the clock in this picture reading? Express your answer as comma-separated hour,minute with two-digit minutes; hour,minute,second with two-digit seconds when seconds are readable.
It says 1,56
